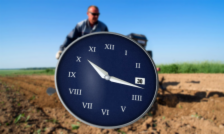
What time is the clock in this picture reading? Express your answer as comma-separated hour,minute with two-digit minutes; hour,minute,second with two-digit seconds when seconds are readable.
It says 10,17
